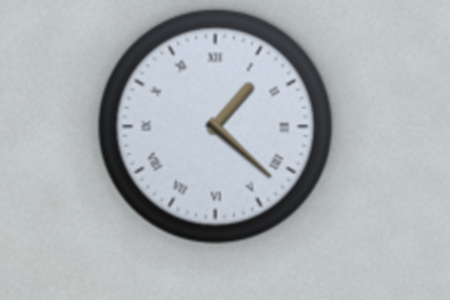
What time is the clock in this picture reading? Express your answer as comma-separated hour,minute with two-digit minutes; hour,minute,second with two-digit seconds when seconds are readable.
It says 1,22
